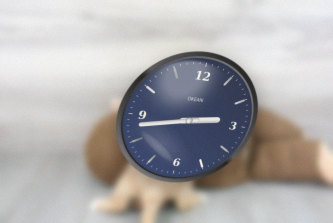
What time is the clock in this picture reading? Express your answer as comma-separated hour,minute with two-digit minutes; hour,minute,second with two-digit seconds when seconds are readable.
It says 2,43
